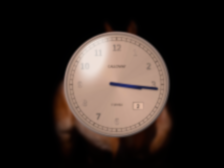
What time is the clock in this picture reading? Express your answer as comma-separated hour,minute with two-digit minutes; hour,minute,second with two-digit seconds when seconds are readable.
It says 3,16
